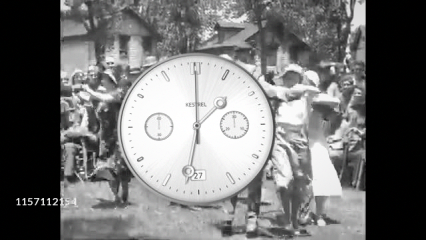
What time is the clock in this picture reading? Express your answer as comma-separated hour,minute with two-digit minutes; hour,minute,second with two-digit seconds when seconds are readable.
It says 1,32
